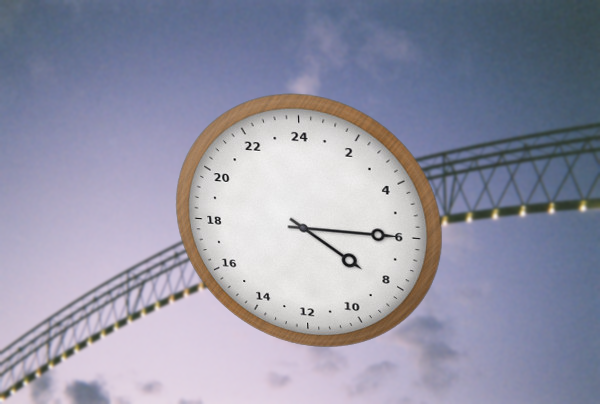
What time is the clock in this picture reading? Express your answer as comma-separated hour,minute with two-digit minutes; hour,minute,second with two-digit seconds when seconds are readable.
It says 8,15
